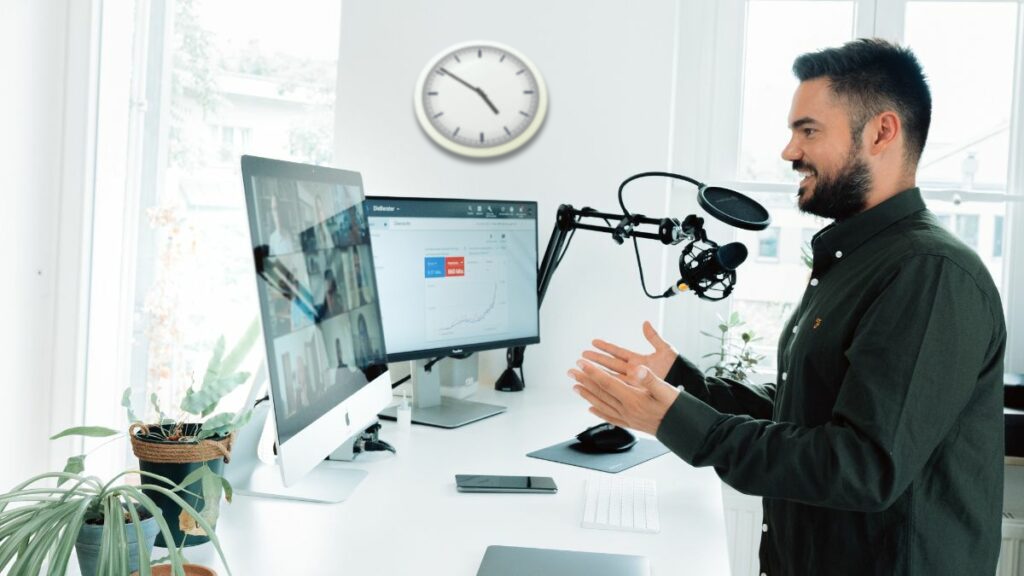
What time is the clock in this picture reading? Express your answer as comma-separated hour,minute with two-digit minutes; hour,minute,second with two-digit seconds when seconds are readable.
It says 4,51
